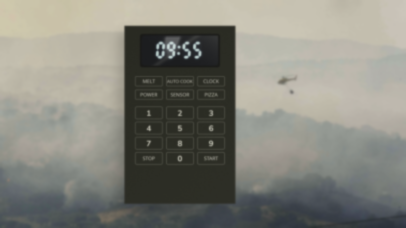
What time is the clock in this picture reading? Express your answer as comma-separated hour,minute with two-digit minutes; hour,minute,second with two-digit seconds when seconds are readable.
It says 9,55
